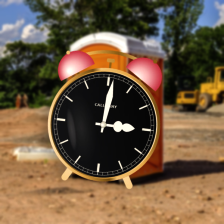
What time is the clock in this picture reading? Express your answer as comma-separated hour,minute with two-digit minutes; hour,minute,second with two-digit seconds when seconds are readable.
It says 3,01
